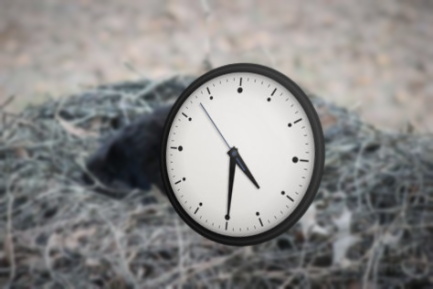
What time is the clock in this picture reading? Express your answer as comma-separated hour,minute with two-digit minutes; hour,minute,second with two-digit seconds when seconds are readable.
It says 4,29,53
